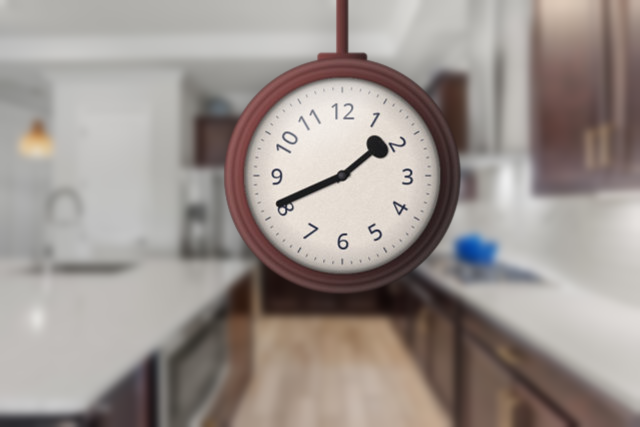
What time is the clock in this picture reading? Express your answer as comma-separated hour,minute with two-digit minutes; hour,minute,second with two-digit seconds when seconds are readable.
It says 1,41
